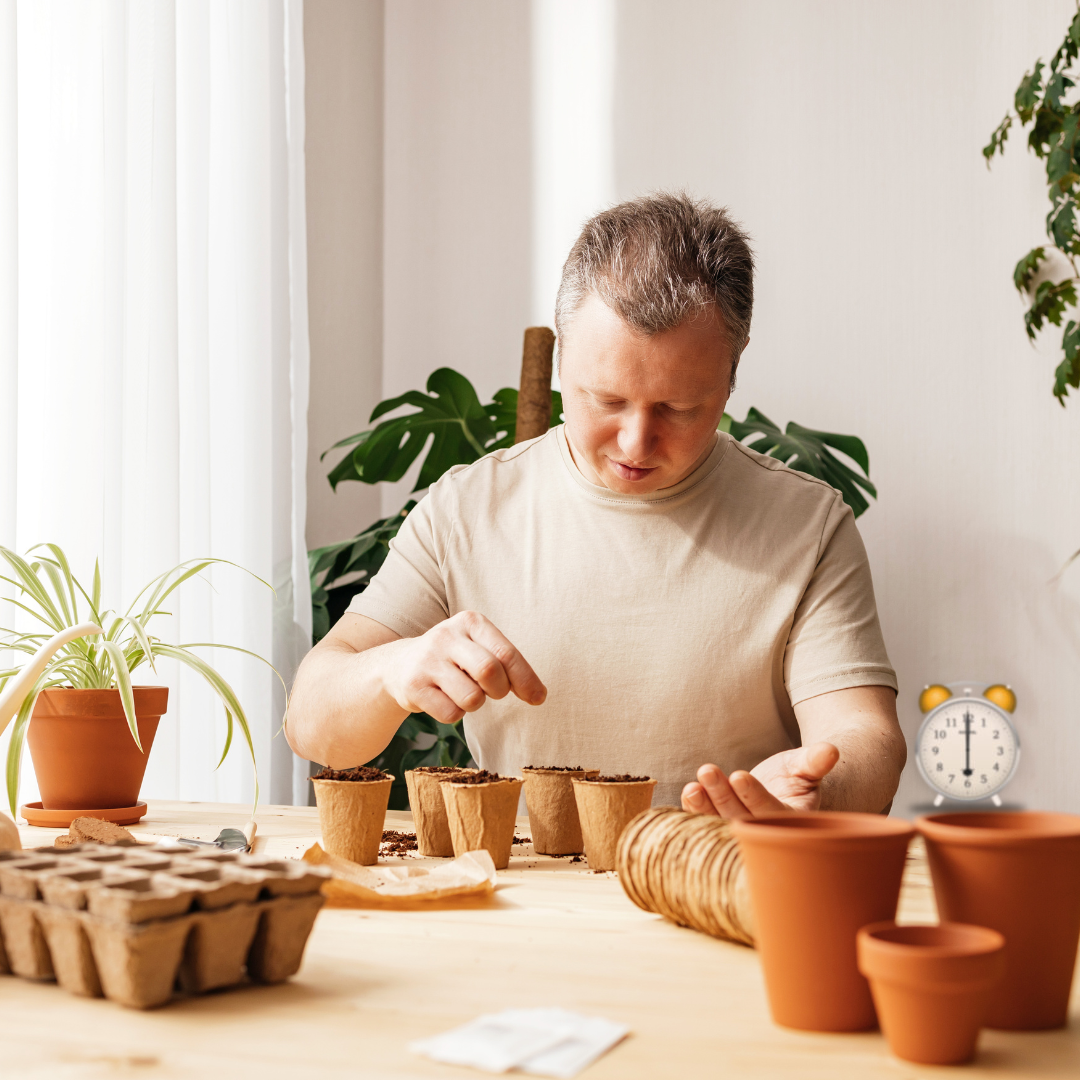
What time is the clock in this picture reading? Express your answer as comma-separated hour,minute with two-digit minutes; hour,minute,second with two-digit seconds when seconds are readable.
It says 6,00
